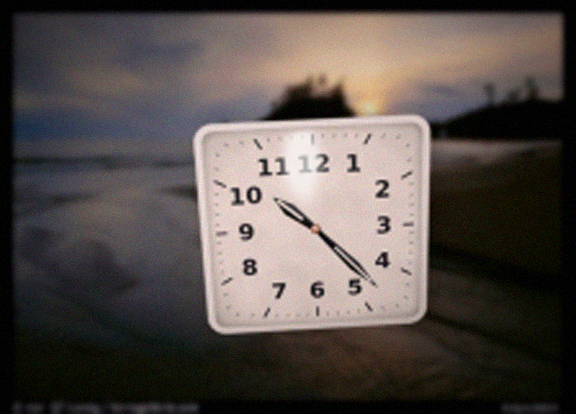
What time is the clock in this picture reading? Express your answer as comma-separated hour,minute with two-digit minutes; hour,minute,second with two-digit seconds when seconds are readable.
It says 10,23
